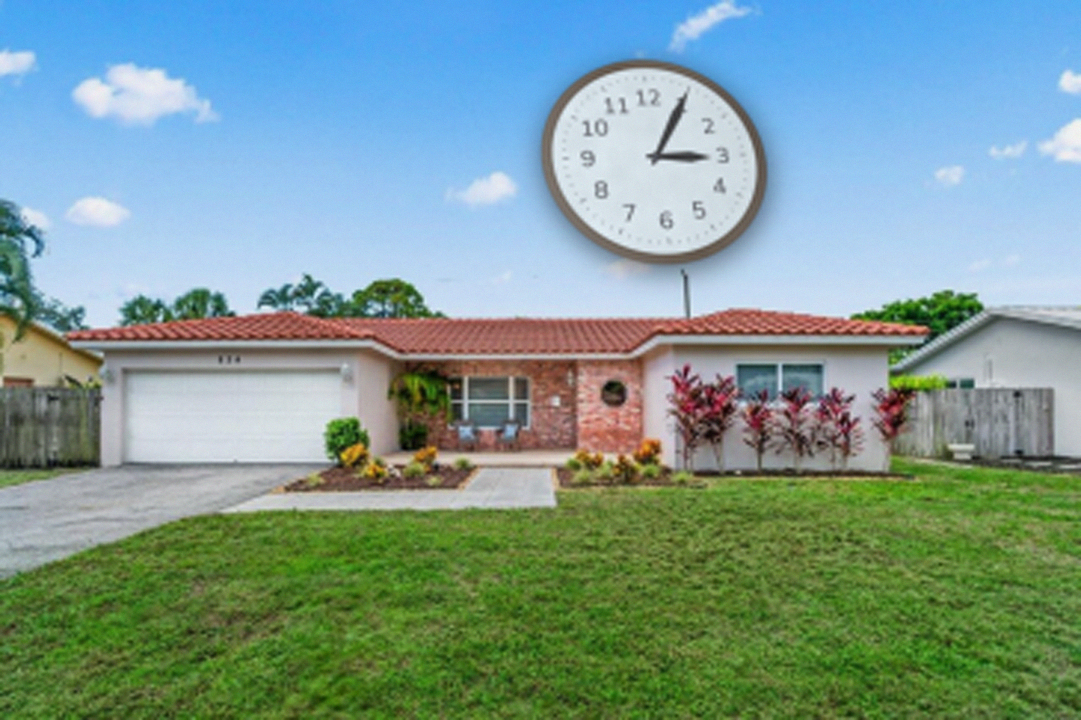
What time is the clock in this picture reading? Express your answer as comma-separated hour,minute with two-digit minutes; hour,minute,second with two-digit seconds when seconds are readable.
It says 3,05
